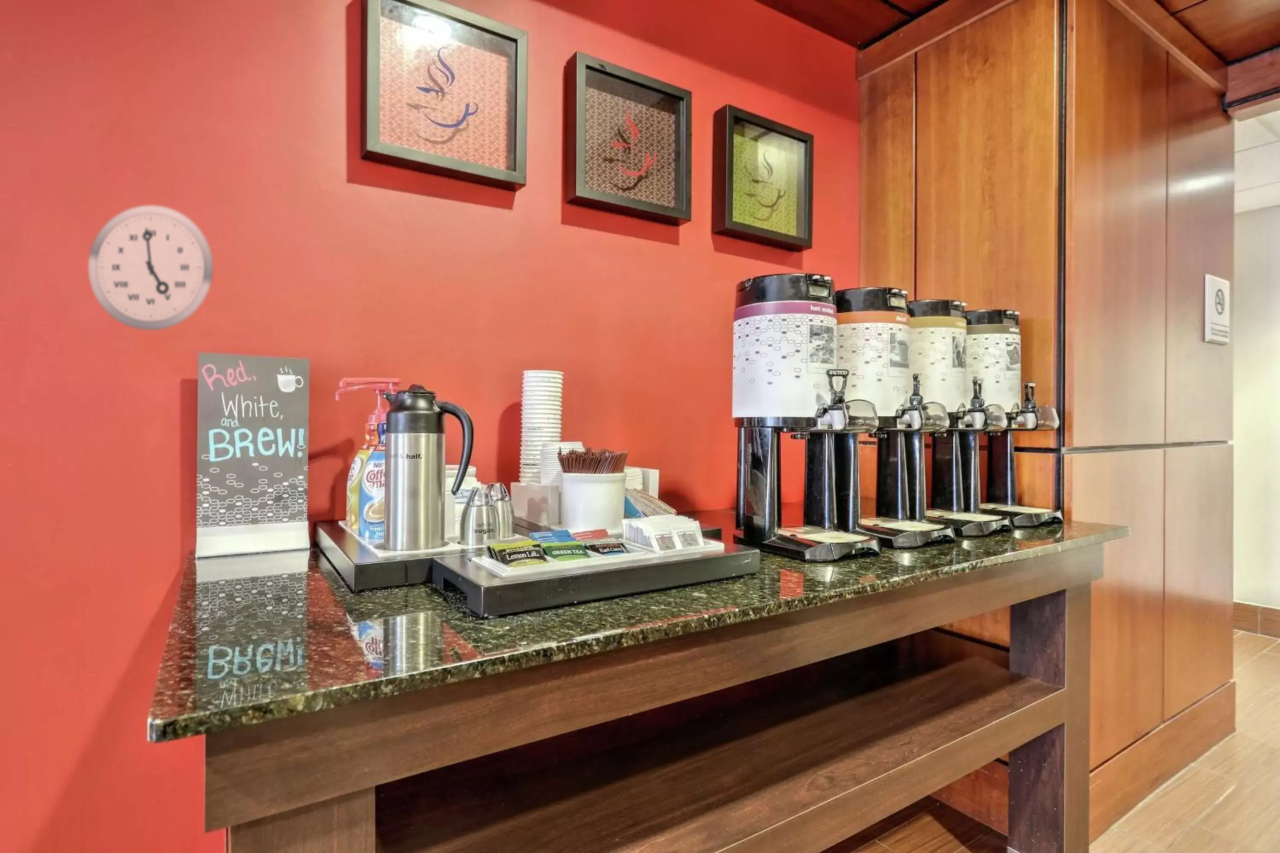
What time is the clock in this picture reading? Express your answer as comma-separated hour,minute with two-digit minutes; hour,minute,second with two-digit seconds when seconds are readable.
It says 4,59
